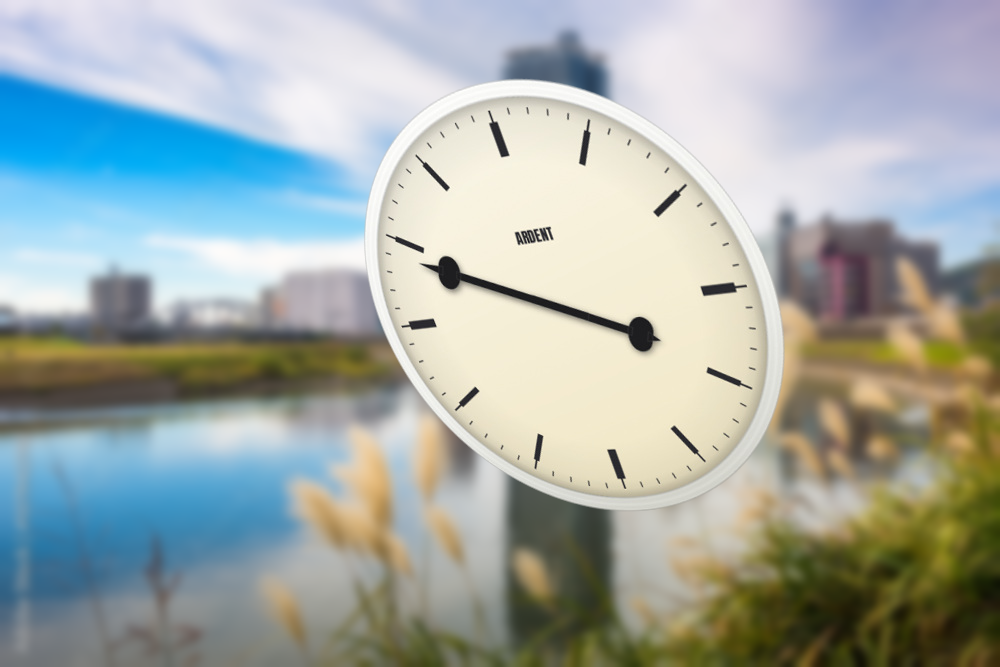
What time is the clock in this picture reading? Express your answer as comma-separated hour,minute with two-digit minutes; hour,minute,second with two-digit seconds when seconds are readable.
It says 3,49
